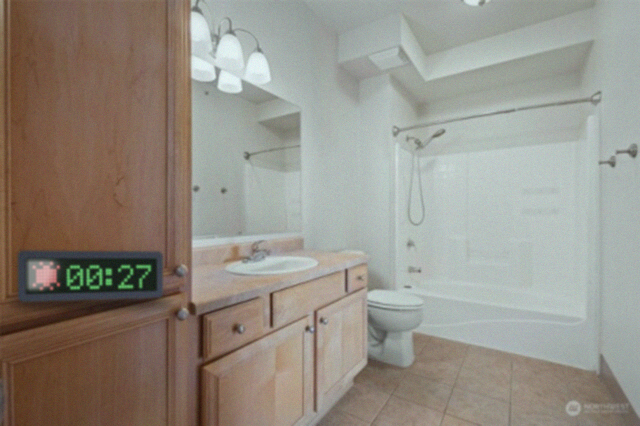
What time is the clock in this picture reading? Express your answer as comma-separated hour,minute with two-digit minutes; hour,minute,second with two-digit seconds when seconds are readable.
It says 0,27
